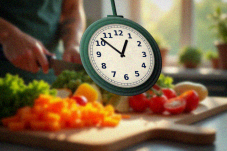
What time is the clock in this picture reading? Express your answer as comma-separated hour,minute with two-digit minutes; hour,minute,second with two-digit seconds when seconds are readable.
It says 12,52
